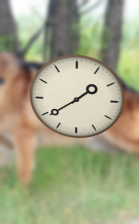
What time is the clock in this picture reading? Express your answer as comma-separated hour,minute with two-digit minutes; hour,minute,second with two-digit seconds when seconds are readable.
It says 1,39
